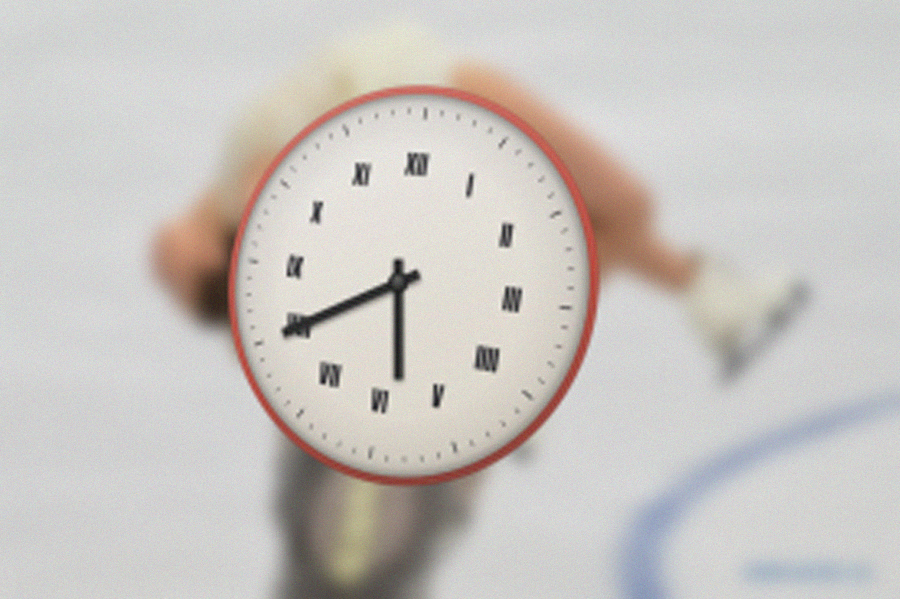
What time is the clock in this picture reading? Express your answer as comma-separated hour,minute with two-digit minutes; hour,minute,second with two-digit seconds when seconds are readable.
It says 5,40
